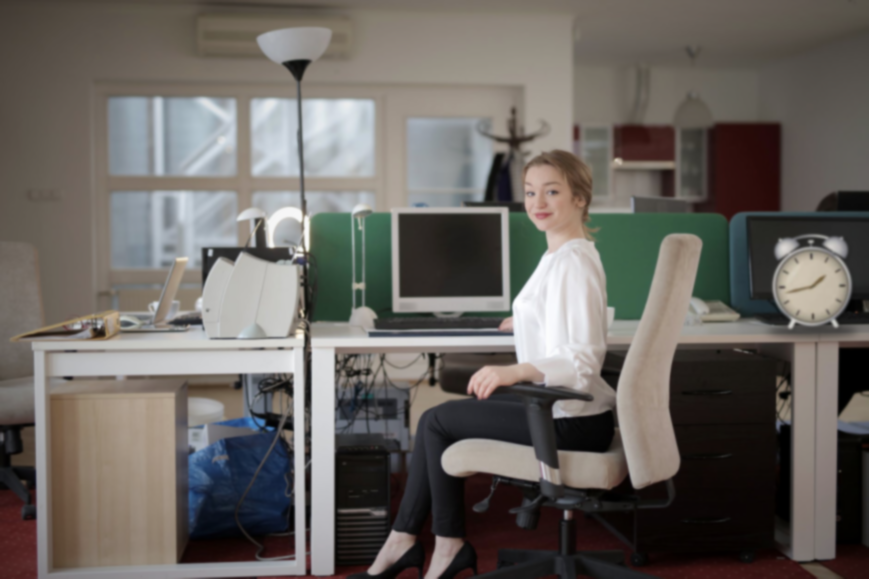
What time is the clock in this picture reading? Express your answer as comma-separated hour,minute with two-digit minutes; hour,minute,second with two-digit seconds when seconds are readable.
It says 1,43
